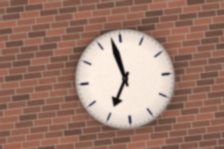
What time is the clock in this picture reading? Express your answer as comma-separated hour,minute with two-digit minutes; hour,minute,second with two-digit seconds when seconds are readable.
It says 6,58
